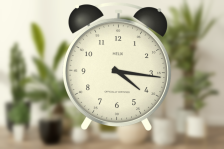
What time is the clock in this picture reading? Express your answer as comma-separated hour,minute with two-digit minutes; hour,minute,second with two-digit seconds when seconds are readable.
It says 4,16
